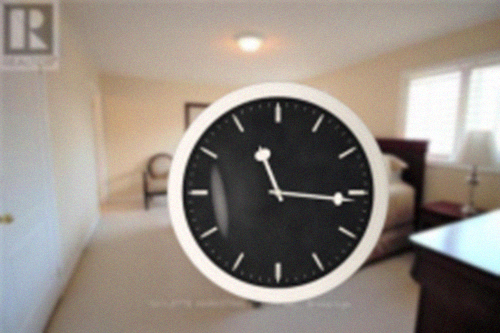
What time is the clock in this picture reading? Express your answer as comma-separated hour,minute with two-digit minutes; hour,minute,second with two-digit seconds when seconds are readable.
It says 11,16
